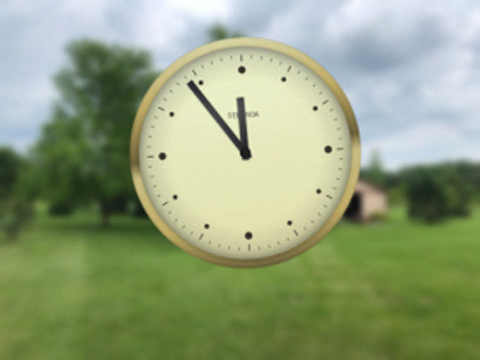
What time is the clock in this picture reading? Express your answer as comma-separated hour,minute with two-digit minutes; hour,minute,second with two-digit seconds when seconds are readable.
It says 11,54
